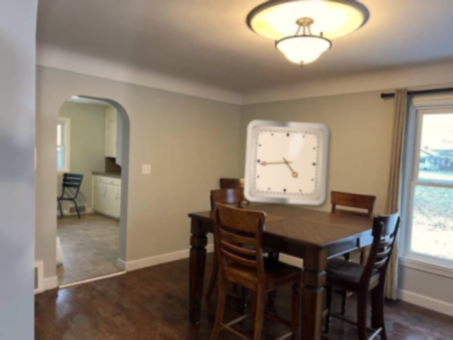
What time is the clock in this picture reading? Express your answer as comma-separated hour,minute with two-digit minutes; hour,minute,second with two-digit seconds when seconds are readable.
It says 4,44
